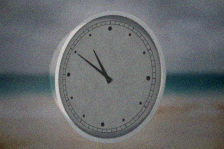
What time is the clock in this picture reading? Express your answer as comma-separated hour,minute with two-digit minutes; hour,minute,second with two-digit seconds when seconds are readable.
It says 10,50
